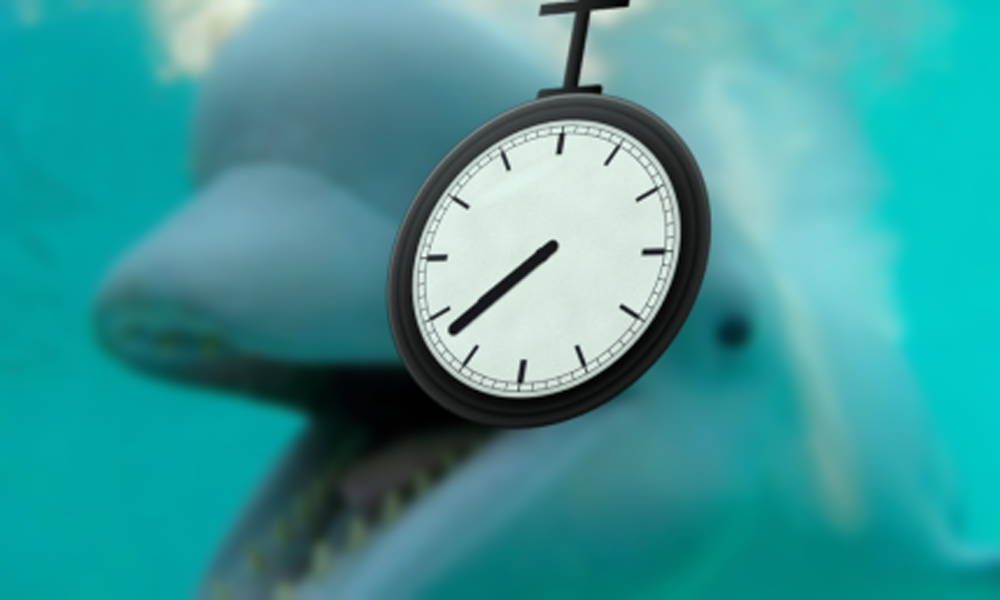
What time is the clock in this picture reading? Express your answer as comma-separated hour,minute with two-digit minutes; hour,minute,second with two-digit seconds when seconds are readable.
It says 7,38
